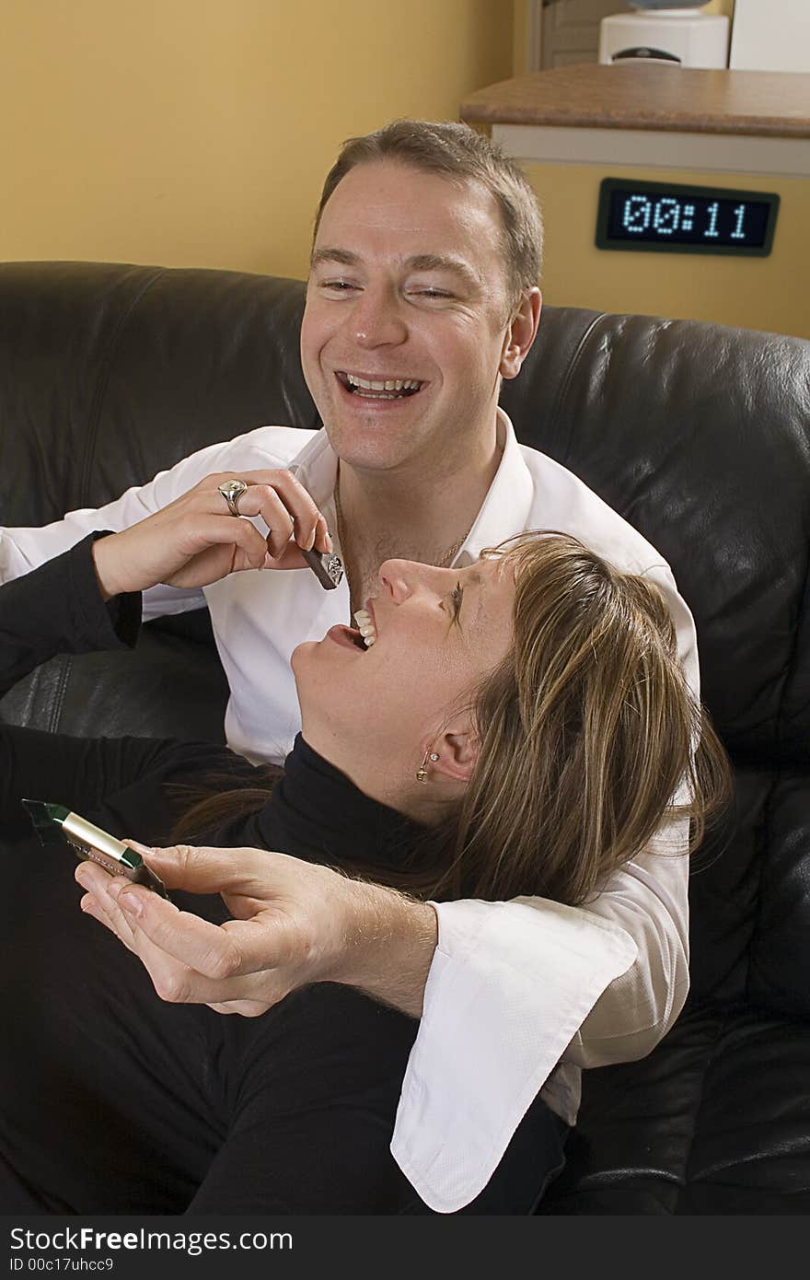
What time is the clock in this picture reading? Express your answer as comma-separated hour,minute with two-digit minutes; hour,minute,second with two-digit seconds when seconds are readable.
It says 0,11
